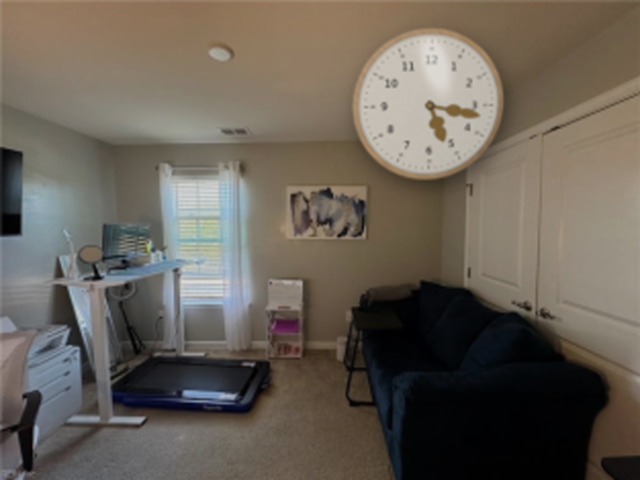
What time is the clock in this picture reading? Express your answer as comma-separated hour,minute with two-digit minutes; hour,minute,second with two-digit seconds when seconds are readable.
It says 5,17
